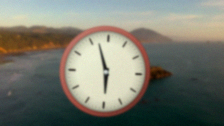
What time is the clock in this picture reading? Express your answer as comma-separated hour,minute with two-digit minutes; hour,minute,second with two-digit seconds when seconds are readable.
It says 5,57
